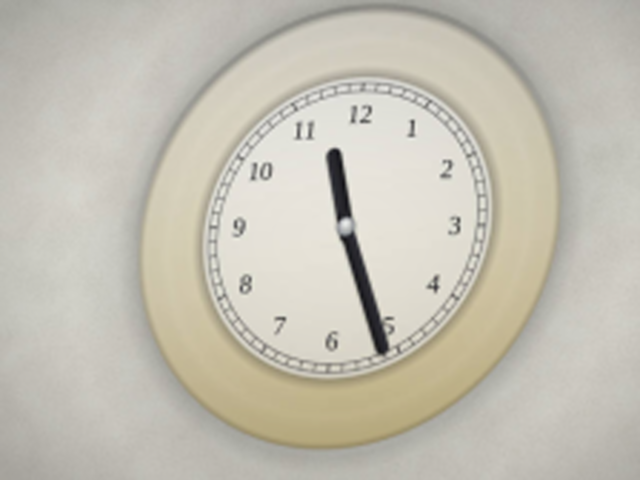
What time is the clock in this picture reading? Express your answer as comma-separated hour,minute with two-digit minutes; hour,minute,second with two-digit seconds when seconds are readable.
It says 11,26
